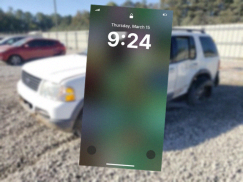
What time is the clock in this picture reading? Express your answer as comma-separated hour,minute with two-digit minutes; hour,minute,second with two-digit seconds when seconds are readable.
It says 9,24
